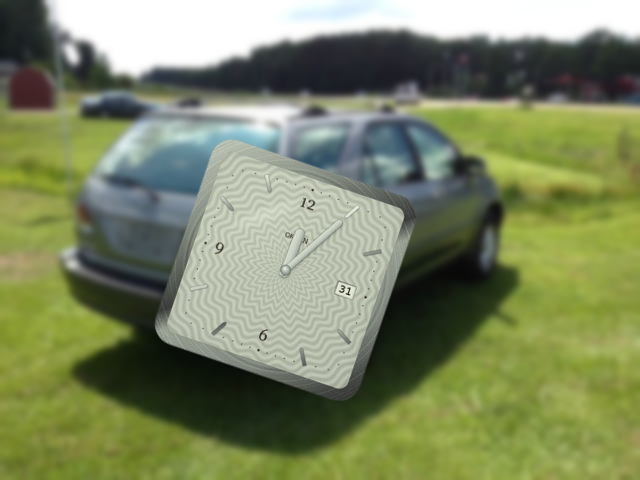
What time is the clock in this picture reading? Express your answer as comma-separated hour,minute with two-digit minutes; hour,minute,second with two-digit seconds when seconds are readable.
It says 12,05
